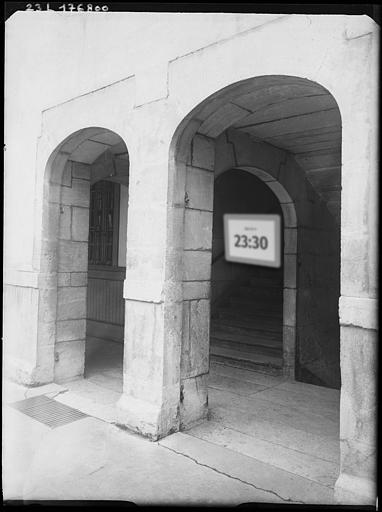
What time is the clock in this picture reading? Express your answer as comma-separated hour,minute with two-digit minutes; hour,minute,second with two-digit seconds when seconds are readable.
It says 23,30
